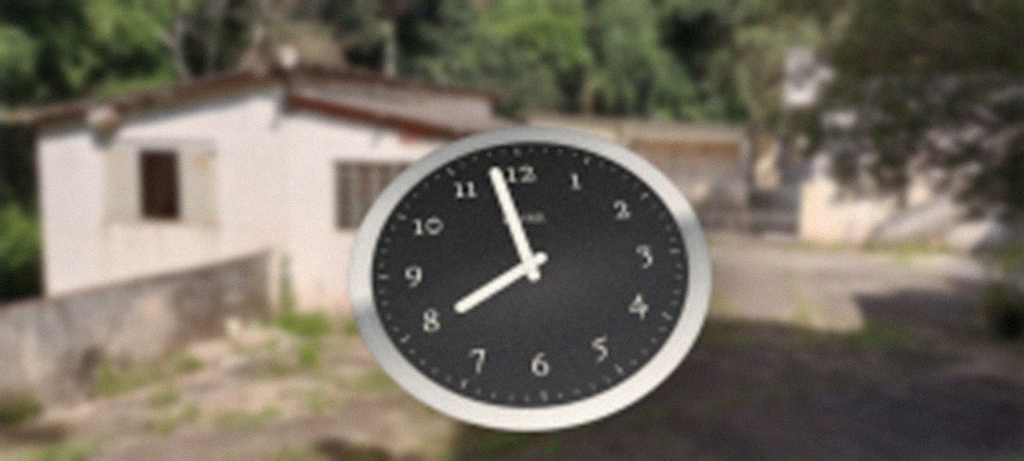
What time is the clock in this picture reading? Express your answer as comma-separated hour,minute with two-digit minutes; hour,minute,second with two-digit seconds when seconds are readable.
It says 7,58
